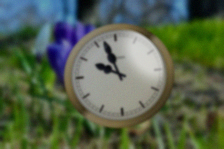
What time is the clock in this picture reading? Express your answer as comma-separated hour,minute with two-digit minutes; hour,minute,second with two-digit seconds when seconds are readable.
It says 9,57
